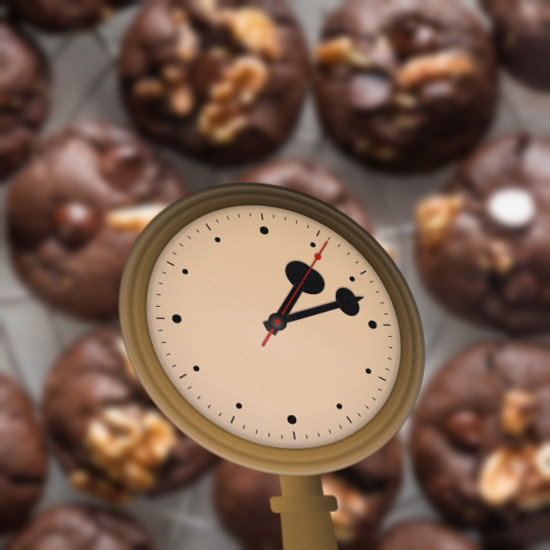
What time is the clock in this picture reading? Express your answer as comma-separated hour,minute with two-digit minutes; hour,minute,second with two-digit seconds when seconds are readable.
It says 1,12,06
